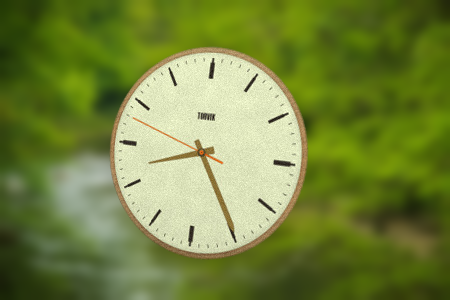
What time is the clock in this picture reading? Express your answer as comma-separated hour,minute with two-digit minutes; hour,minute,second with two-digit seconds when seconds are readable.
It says 8,24,48
